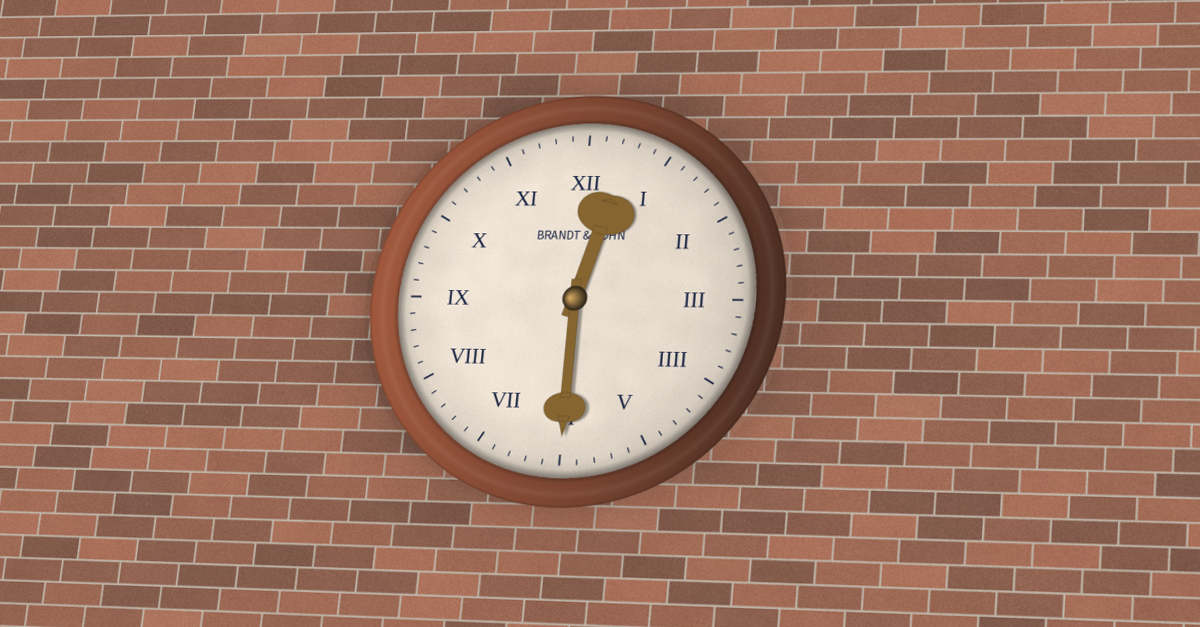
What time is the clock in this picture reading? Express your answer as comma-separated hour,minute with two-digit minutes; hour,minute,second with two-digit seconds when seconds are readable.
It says 12,30
